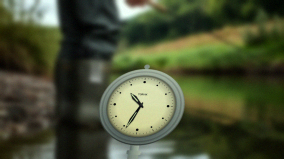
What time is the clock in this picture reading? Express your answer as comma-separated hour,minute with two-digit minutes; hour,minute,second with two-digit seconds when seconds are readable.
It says 10,34
